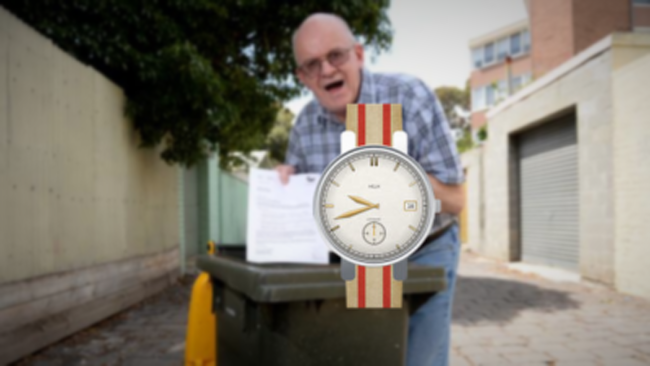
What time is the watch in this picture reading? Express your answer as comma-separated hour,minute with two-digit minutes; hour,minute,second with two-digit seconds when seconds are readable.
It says 9,42
